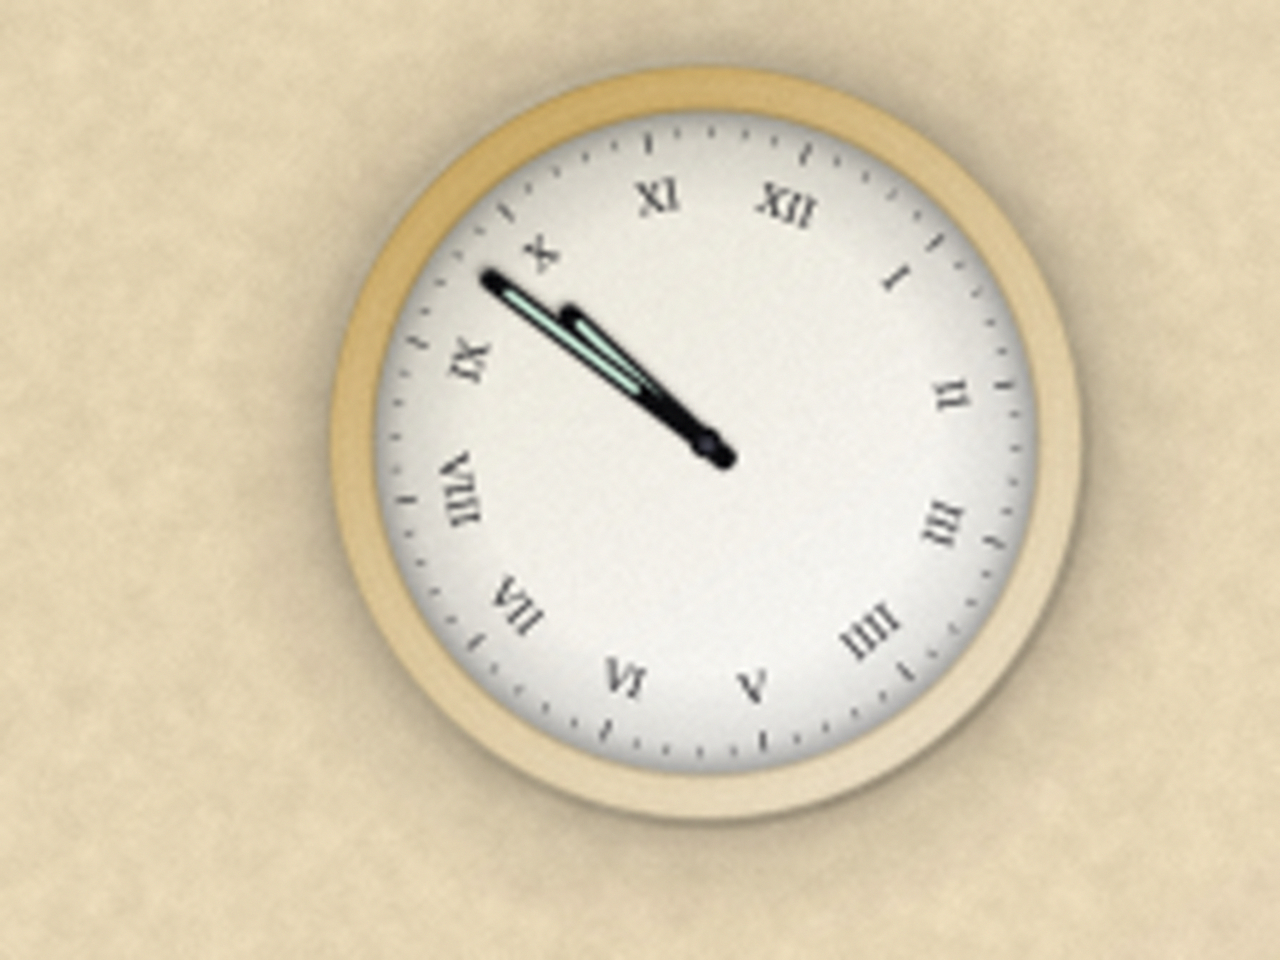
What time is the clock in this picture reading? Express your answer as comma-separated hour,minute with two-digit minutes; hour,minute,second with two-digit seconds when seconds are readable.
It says 9,48
